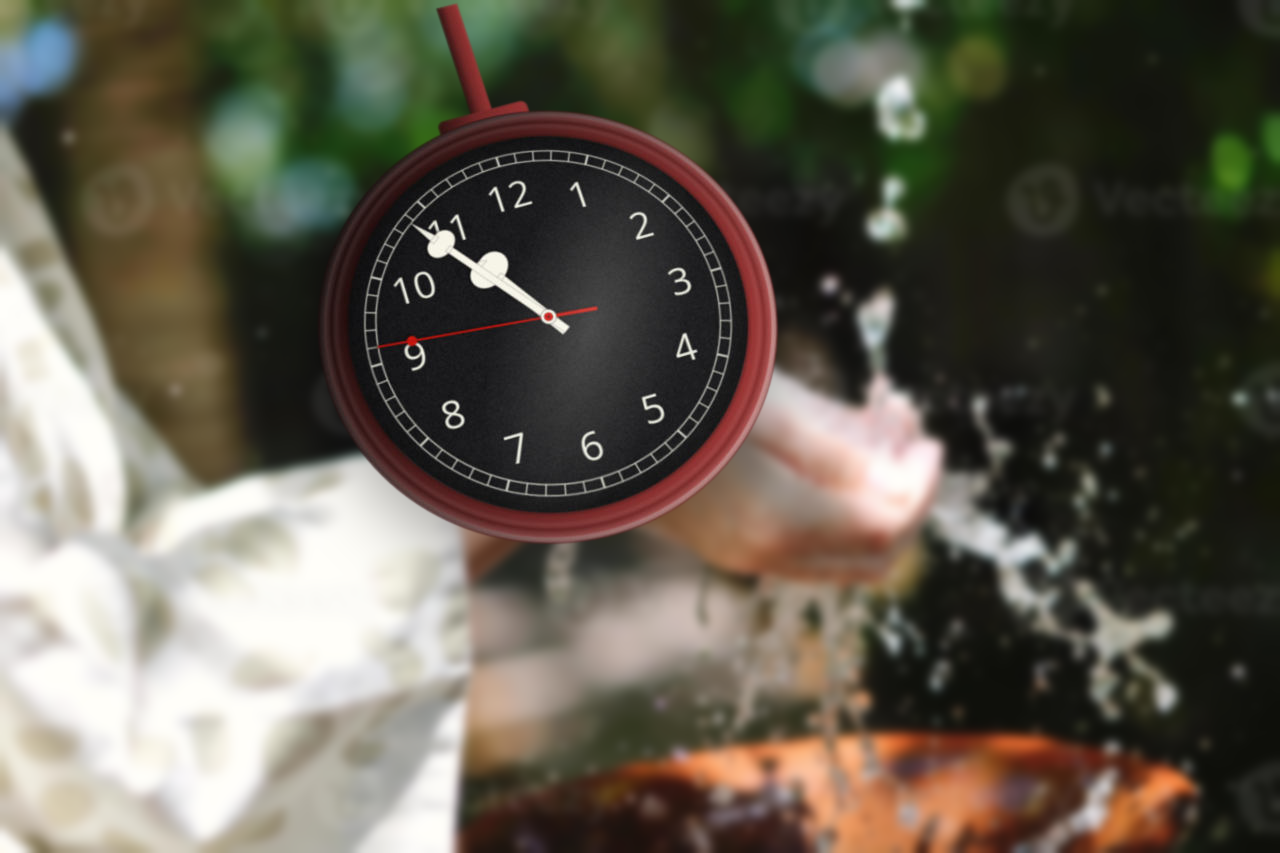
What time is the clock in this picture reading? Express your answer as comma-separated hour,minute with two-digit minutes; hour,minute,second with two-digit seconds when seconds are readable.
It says 10,53,46
